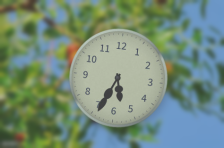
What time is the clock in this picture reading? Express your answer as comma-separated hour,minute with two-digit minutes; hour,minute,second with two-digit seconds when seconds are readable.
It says 5,34
